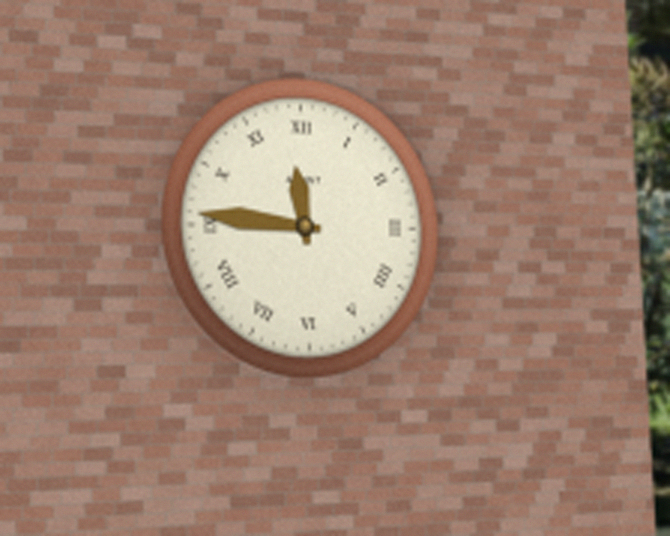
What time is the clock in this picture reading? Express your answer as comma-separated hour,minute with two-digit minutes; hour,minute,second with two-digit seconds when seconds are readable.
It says 11,46
